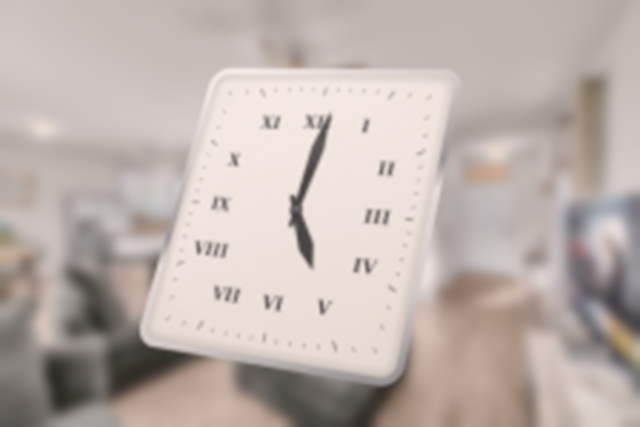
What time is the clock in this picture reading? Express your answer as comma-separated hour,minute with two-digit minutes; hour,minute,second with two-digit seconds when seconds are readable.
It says 5,01
